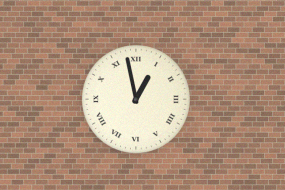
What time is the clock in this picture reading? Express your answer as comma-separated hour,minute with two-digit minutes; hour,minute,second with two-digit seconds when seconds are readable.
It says 12,58
